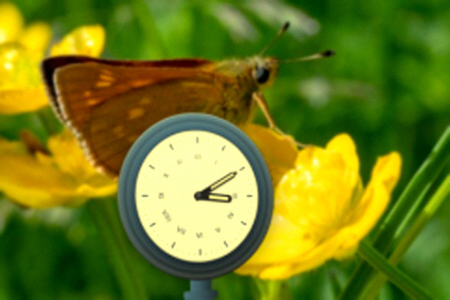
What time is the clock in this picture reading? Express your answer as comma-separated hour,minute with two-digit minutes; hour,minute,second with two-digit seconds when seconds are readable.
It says 3,10
